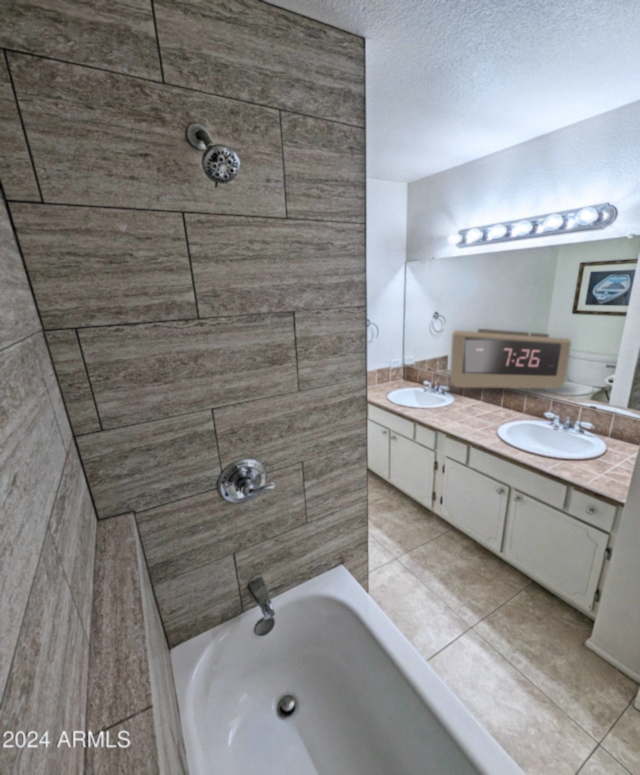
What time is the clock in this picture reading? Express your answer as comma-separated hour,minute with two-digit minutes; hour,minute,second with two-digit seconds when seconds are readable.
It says 7,26
